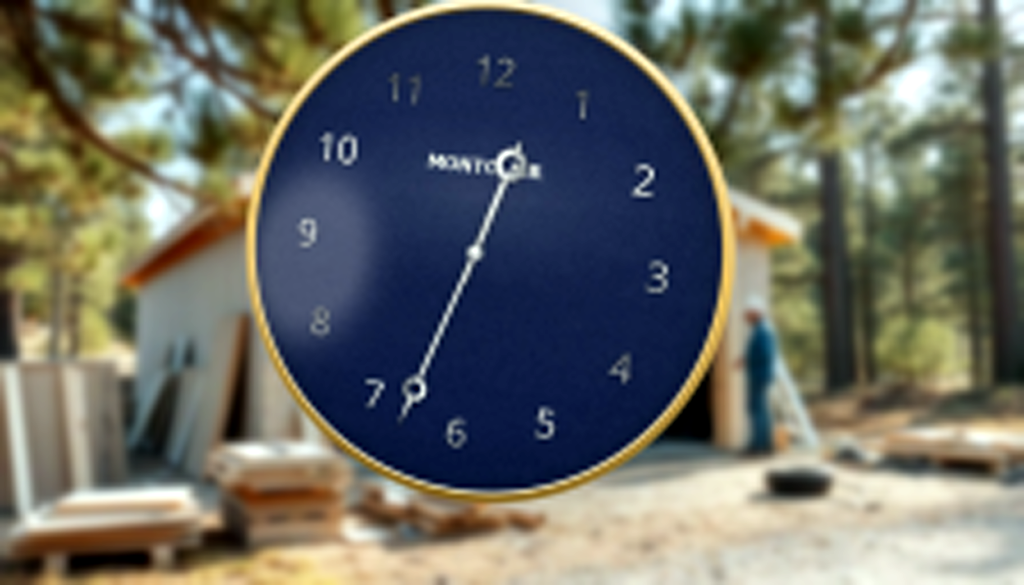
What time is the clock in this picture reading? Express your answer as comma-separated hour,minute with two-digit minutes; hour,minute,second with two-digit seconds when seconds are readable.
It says 12,33
